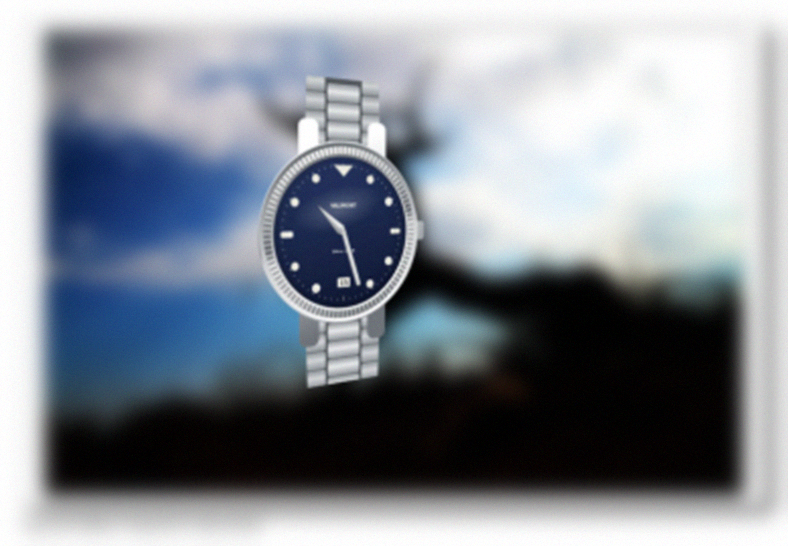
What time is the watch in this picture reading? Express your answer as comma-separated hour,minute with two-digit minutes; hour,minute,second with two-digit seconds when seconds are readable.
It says 10,27
